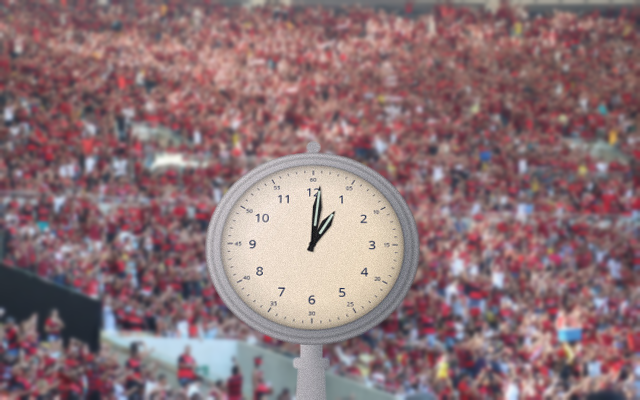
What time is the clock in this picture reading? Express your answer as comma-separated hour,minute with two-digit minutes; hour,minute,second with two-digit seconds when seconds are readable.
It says 1,01
